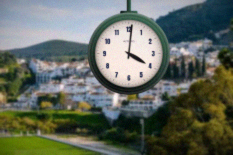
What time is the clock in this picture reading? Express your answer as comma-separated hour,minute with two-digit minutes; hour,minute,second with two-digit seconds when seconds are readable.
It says 4,01
